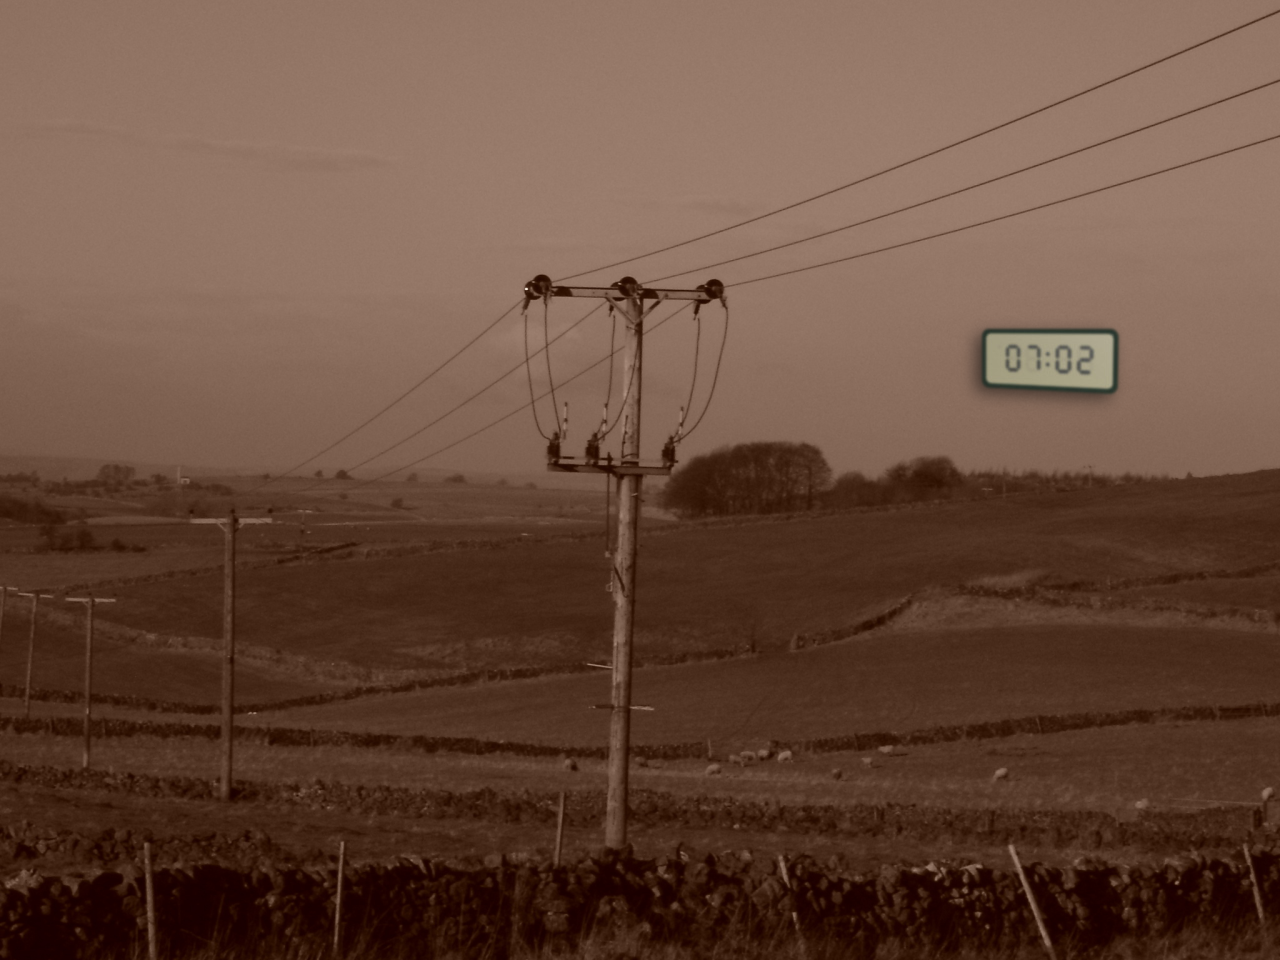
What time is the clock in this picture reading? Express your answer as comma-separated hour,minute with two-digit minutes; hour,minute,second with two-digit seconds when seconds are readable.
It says 7,02
